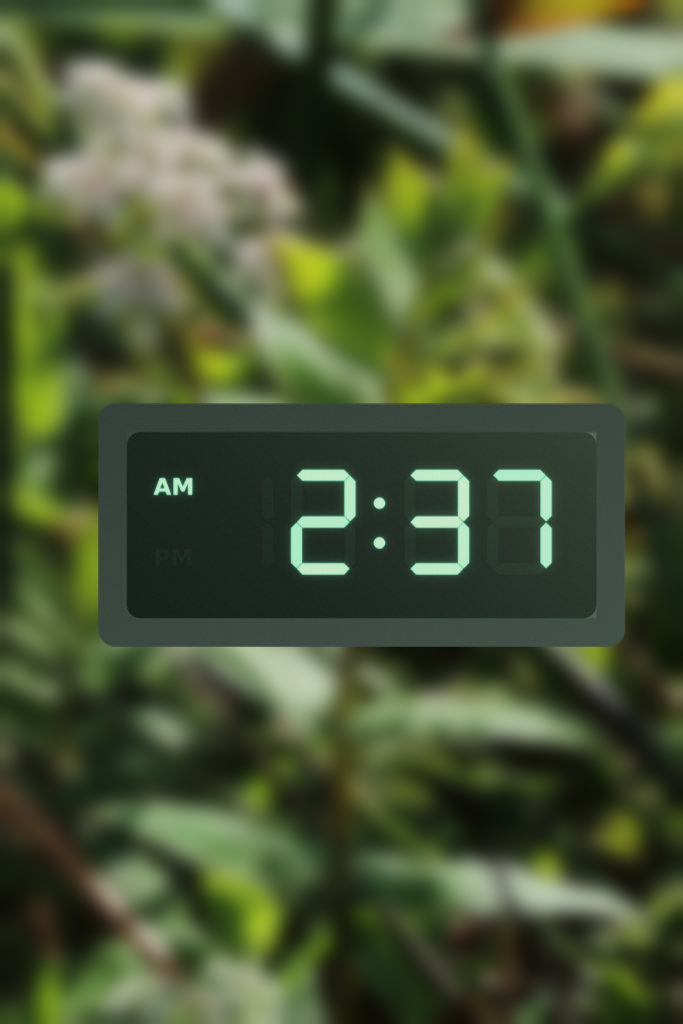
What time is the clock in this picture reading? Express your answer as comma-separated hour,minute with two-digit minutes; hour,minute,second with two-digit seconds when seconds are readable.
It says 2,37
